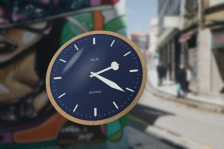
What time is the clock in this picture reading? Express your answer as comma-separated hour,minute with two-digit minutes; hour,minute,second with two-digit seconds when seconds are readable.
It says 2,21
